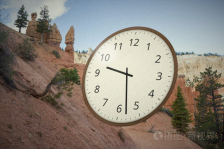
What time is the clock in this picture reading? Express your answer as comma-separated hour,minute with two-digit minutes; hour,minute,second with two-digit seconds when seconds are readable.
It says 9,28
